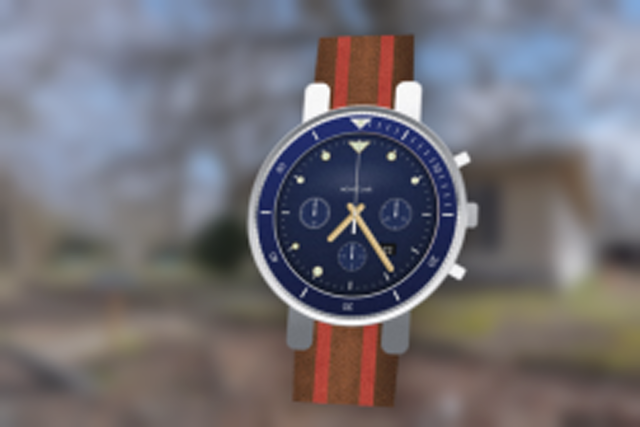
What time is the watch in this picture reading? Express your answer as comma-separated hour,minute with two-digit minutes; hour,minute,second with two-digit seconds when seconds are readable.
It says 7,24
